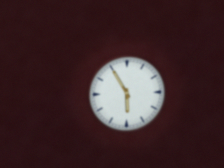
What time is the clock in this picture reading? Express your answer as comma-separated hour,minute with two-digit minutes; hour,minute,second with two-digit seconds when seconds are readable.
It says 5,55
